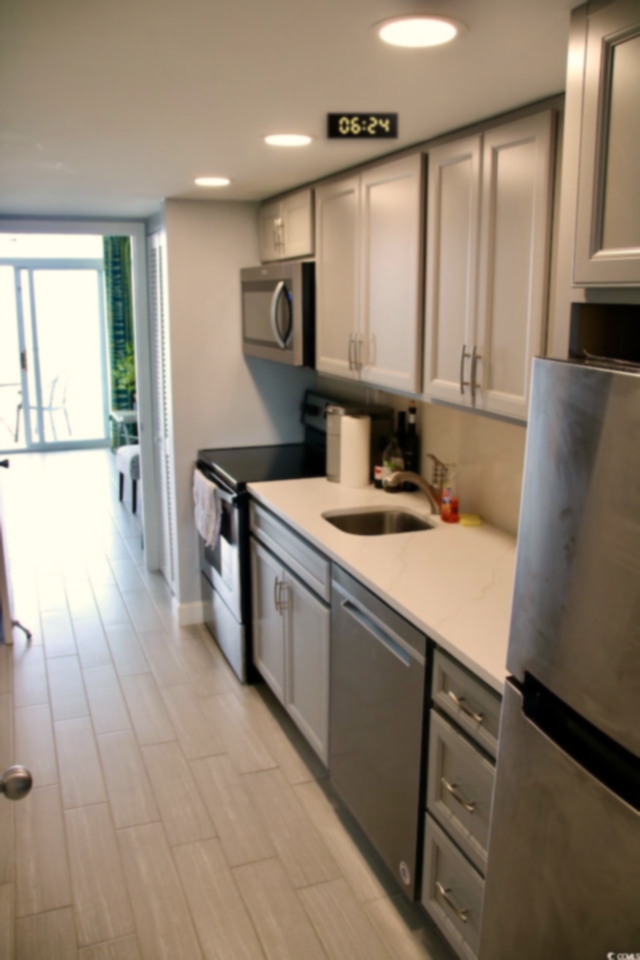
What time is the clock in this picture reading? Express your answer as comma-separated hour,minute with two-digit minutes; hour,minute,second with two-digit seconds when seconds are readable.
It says 6,24
